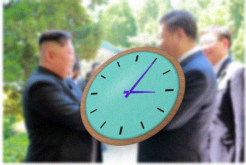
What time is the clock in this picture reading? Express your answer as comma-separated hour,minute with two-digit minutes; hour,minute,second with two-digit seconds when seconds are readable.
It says 3,05
